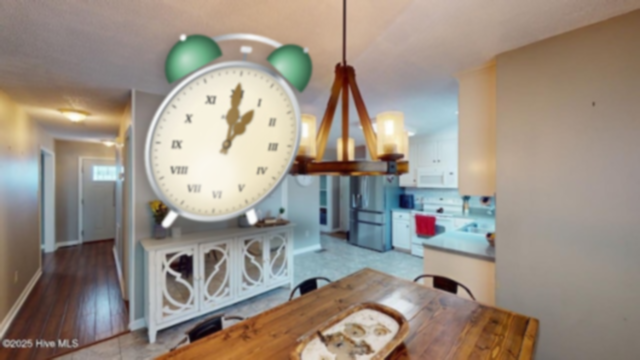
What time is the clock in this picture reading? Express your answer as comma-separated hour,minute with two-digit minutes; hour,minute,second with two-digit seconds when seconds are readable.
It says 1,00
